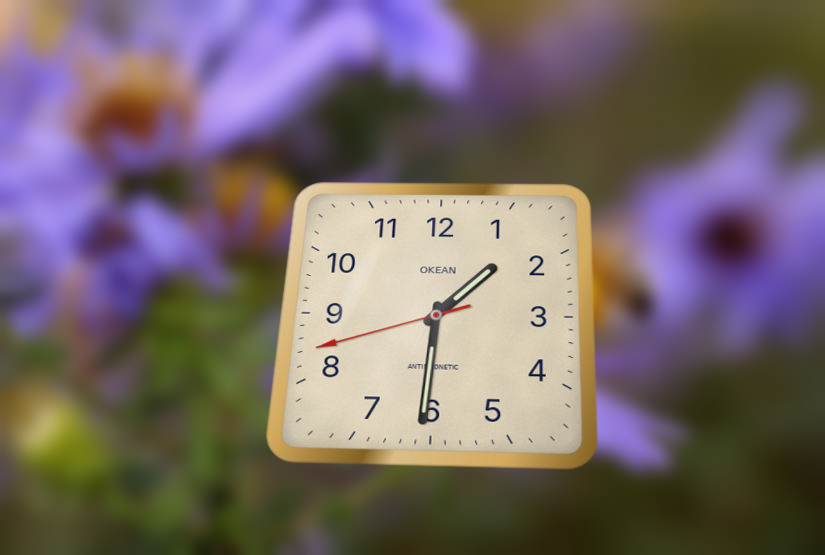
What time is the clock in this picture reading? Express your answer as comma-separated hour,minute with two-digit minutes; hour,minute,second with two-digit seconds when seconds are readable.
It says 1,30,42
